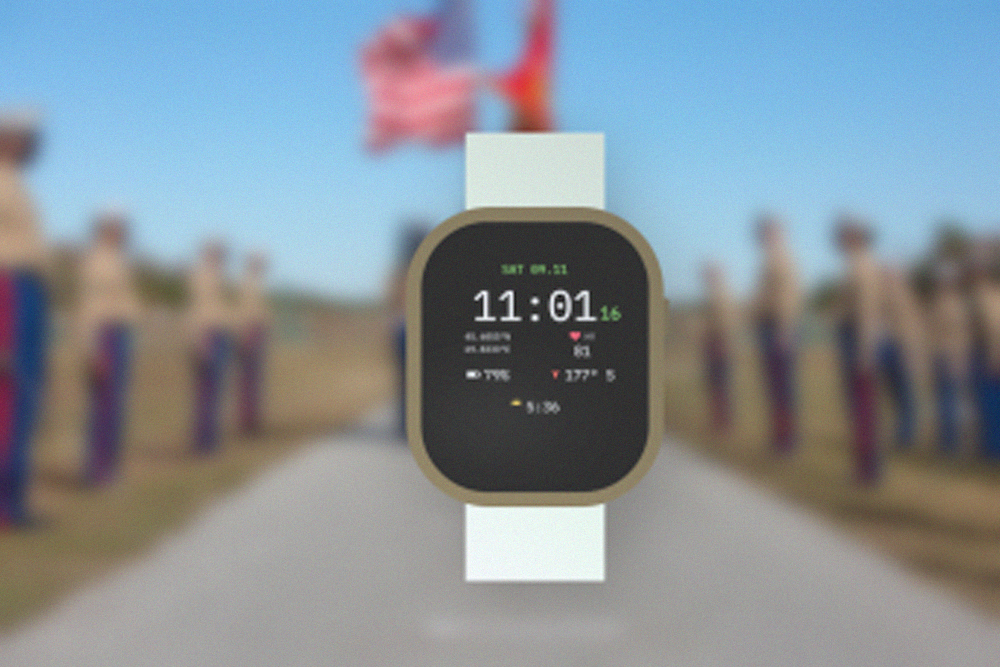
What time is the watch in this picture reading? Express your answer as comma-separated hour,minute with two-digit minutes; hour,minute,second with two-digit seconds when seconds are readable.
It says 11,01
